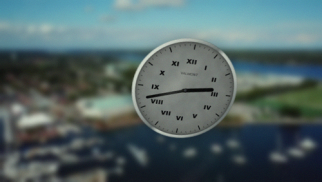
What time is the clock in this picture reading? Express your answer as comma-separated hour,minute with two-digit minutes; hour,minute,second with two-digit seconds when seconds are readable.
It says 2,42
